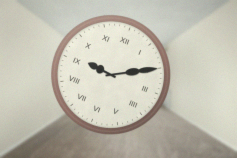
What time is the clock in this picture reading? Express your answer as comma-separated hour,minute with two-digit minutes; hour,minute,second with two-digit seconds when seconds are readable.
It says 9,10
